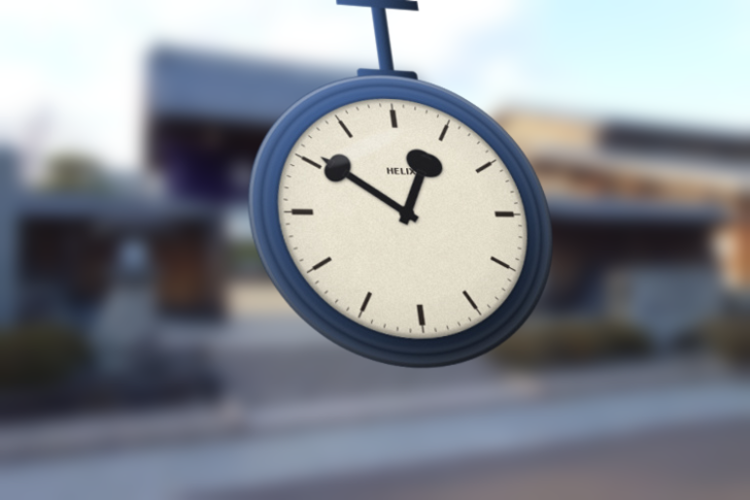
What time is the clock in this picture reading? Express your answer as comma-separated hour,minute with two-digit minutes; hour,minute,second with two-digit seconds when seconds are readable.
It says 12,51
